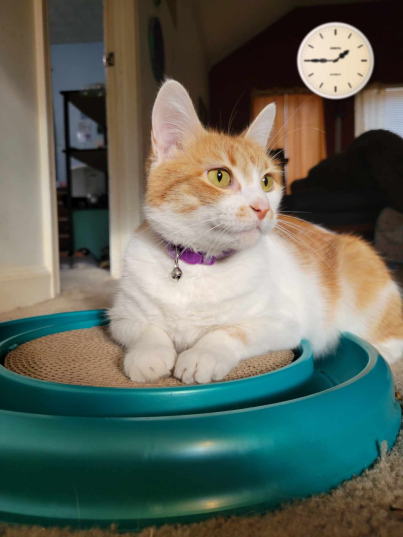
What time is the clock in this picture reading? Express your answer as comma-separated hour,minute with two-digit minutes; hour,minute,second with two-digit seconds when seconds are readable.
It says 1,45
